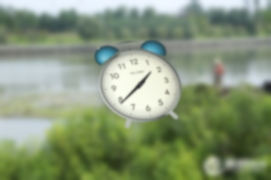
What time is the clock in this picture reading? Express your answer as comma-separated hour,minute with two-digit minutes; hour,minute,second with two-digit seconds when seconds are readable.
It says 1,39
